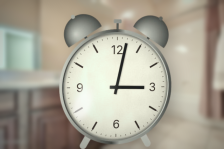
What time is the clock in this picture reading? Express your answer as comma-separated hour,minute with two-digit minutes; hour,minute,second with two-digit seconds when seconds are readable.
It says 3,02
